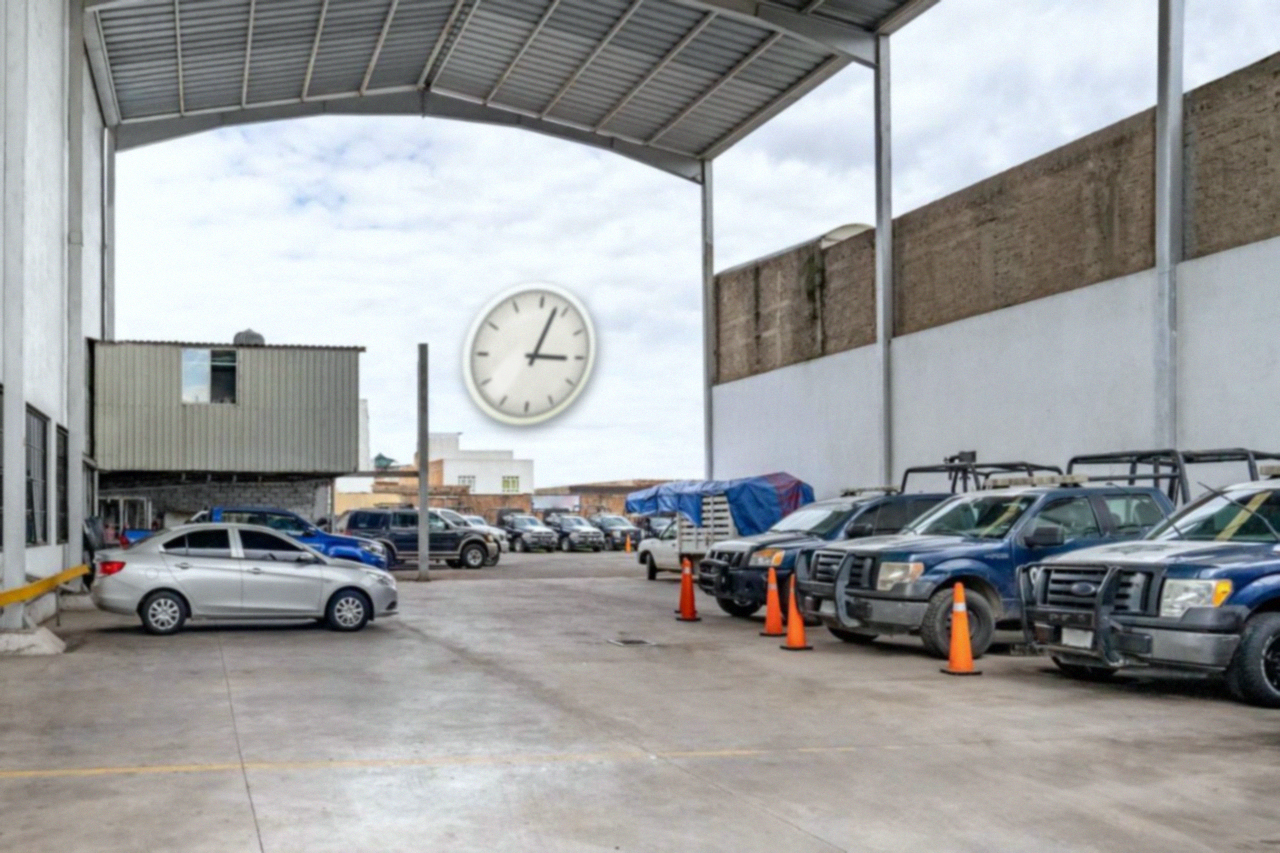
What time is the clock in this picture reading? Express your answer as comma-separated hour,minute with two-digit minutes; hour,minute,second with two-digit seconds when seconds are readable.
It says 3,03
